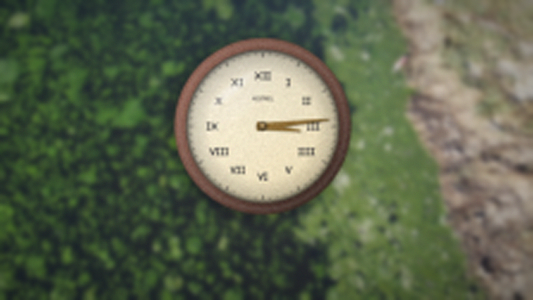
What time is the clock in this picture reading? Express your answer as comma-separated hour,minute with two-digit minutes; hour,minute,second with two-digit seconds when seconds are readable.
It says 3,14
